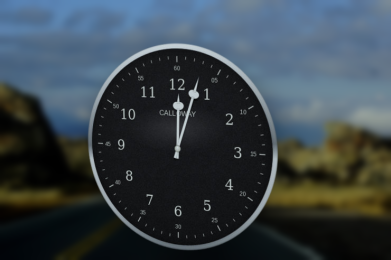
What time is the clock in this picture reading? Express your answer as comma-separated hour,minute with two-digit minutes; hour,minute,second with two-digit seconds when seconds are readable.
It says 12,03
